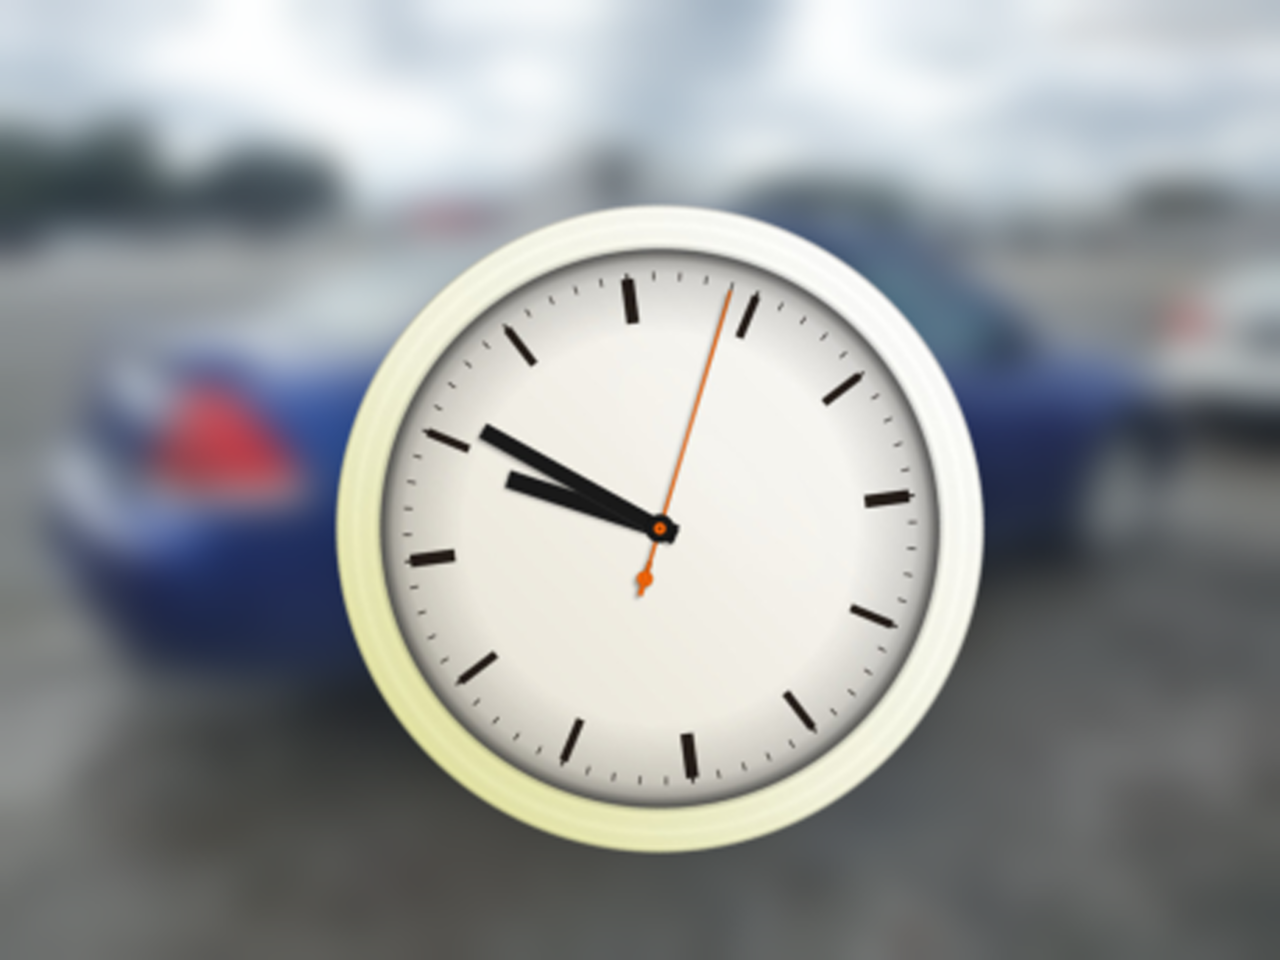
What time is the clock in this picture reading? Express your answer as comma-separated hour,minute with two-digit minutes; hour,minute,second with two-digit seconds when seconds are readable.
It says 9,51,04
